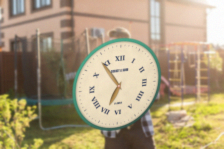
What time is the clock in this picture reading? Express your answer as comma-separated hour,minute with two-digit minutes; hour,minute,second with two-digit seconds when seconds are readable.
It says 6,54
